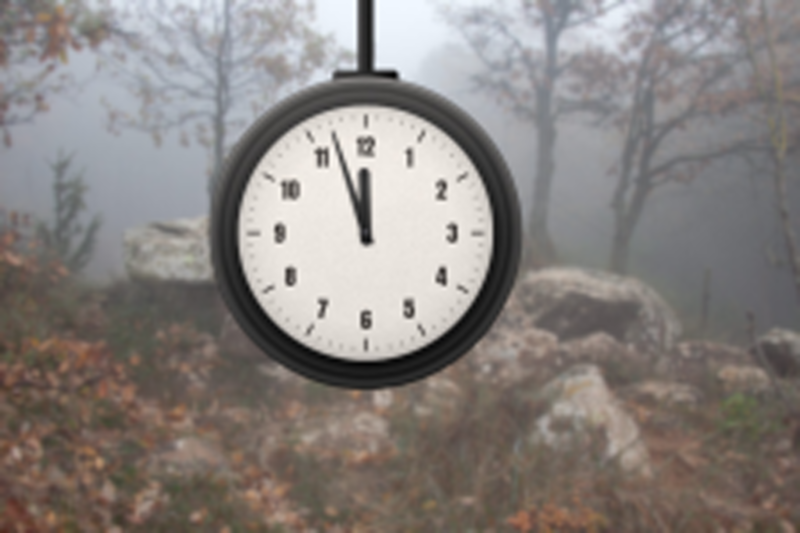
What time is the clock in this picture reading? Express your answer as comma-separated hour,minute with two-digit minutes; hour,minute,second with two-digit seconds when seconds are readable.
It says 11,57
